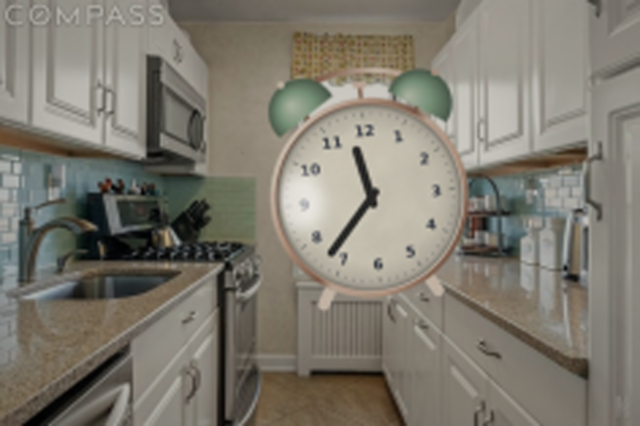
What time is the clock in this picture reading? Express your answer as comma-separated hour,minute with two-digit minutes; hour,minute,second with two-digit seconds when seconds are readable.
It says 11,37
